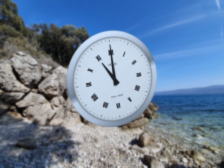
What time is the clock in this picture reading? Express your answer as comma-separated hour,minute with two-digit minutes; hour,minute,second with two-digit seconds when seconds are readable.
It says 11,00
